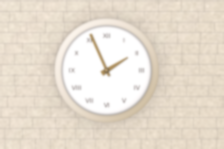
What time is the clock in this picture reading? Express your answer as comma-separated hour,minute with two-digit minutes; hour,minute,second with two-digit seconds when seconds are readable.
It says 1,56
